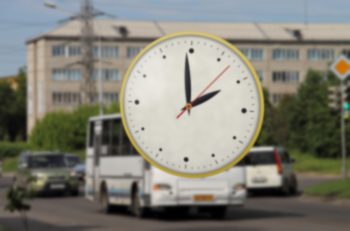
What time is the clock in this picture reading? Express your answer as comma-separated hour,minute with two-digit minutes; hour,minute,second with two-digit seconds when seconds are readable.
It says 1,59,07
